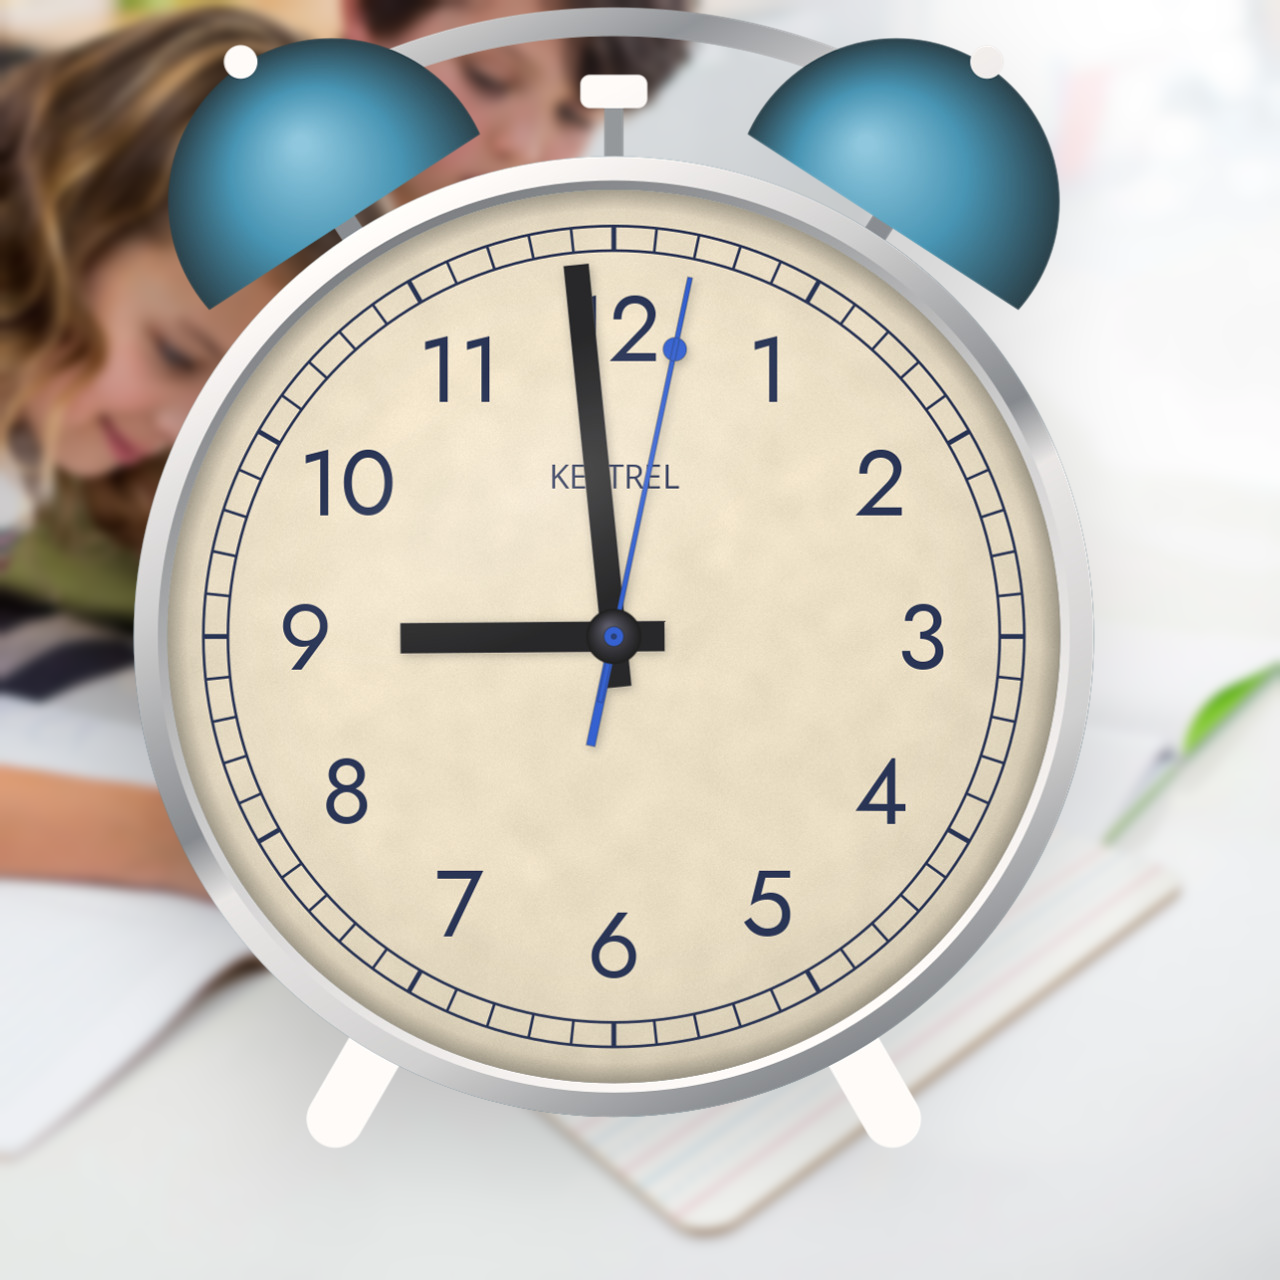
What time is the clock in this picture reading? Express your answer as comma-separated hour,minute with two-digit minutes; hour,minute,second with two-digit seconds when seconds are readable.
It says 8,59,02
